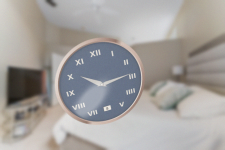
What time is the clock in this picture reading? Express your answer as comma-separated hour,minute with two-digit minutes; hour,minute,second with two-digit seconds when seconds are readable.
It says 10,14
